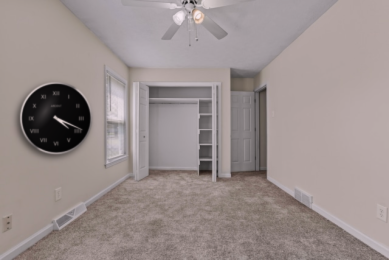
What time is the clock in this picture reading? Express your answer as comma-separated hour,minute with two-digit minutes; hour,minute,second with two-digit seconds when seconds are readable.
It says 4,19
